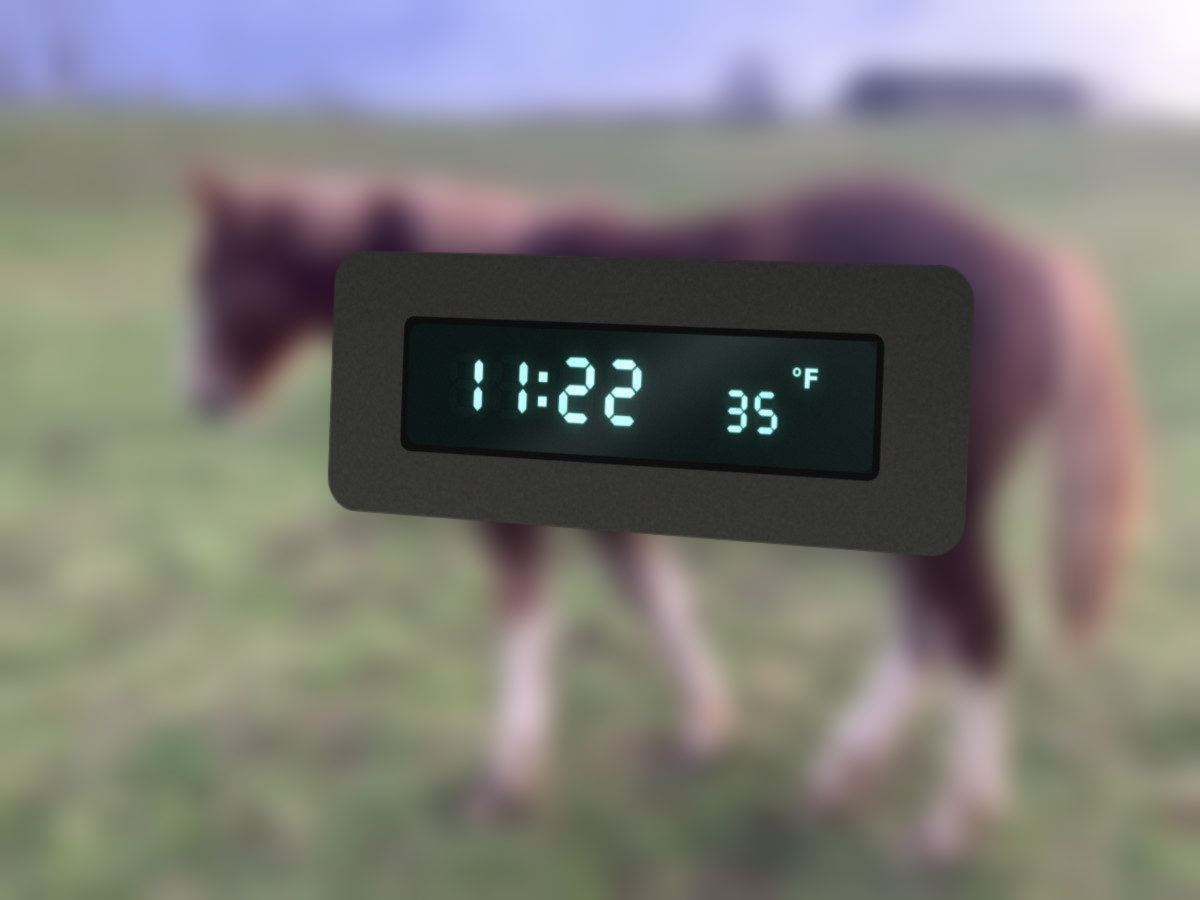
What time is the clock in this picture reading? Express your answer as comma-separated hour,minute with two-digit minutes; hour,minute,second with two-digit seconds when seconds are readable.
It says 11,22
